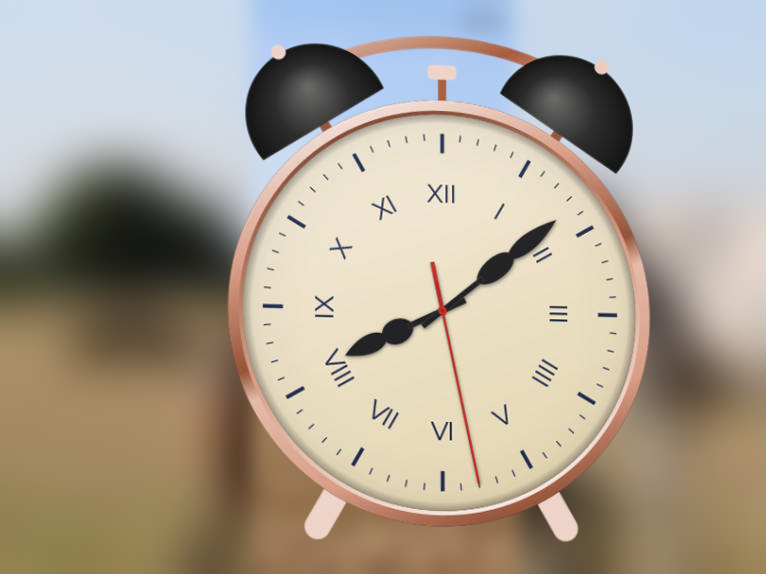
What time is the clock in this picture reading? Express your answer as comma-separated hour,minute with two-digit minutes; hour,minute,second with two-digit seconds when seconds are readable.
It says 8,08,28
